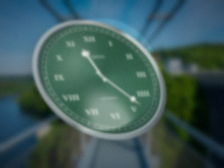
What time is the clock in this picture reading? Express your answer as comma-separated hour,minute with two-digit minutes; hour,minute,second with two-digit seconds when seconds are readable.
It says 11,23
